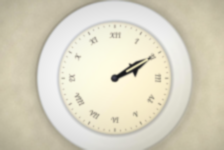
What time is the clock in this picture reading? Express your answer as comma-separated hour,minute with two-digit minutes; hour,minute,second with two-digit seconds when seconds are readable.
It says 2,10
